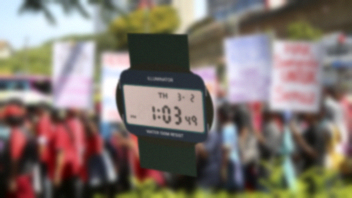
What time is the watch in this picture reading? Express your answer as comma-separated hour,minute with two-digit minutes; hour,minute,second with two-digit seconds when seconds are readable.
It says 1,03,49
